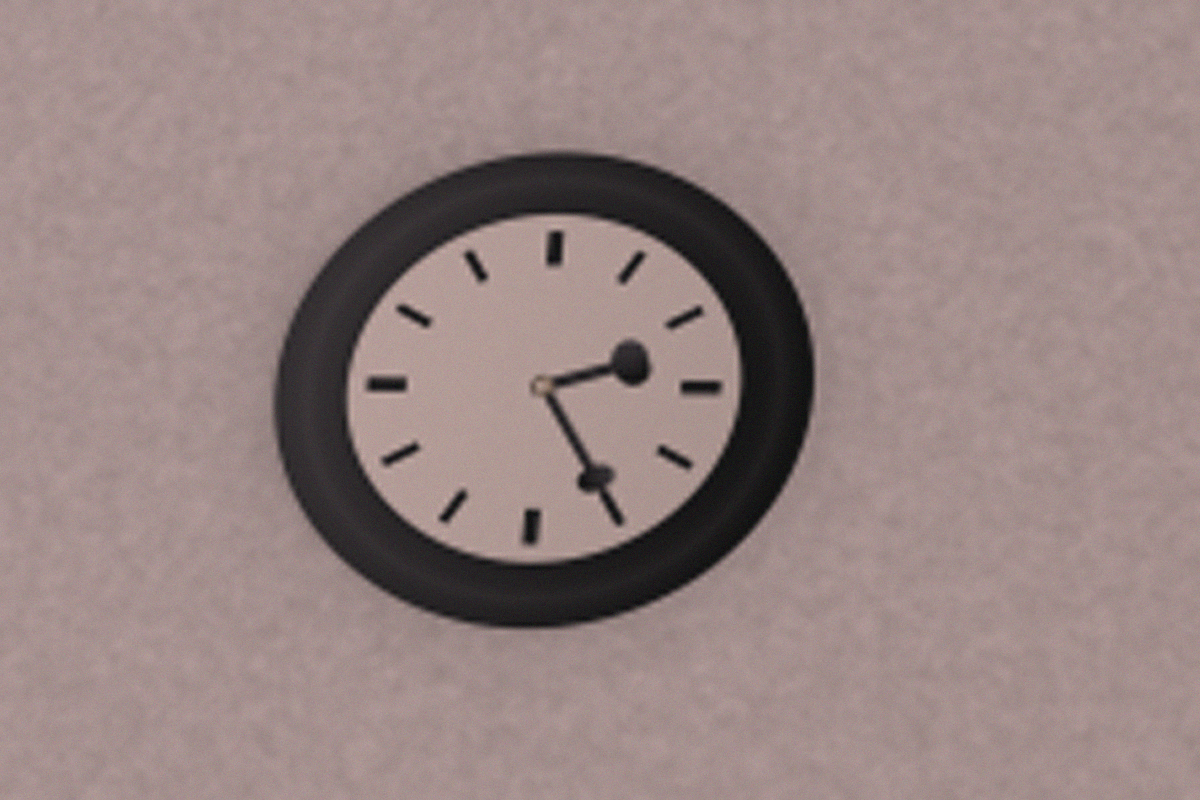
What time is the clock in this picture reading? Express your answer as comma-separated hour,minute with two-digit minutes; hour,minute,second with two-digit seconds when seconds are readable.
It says 2,25
